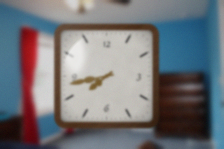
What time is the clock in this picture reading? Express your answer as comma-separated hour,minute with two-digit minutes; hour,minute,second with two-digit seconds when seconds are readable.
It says 7,43
